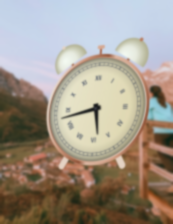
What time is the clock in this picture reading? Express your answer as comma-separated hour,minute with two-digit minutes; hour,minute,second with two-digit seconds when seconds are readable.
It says 5,43
